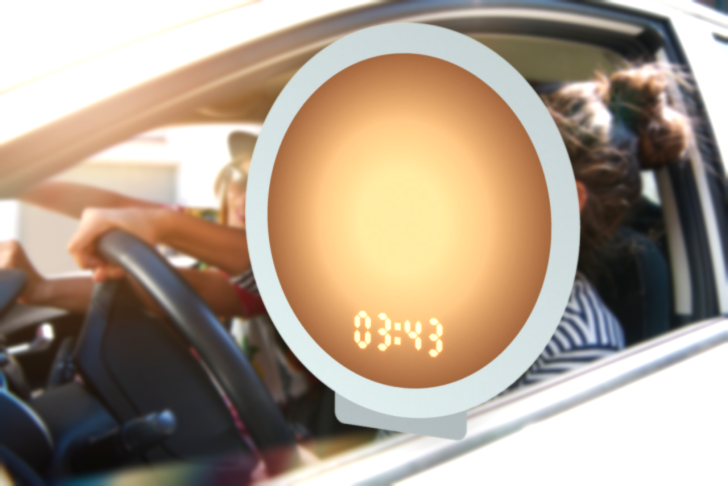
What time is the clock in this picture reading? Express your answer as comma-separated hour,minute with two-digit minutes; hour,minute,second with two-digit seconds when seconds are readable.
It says 3,43
